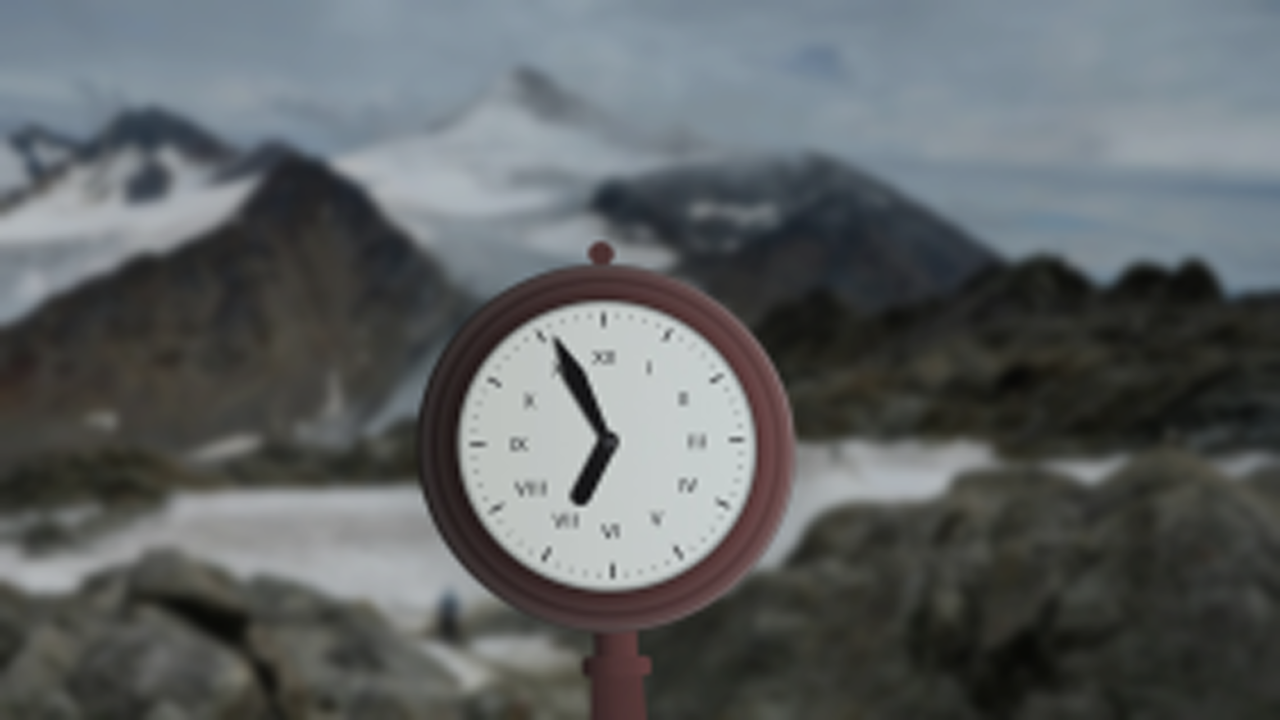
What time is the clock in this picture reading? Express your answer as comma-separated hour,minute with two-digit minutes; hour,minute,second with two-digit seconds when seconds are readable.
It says 6,56
